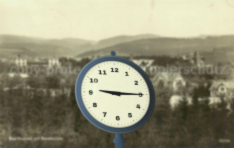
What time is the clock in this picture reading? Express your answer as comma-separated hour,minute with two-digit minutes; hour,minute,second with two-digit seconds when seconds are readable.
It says 9,15
